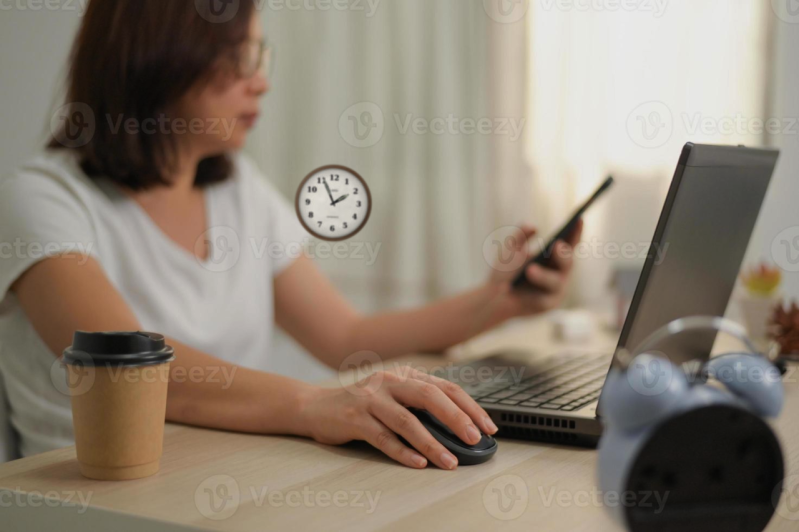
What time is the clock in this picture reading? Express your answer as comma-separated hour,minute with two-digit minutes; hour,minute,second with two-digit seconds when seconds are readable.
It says 1,56
